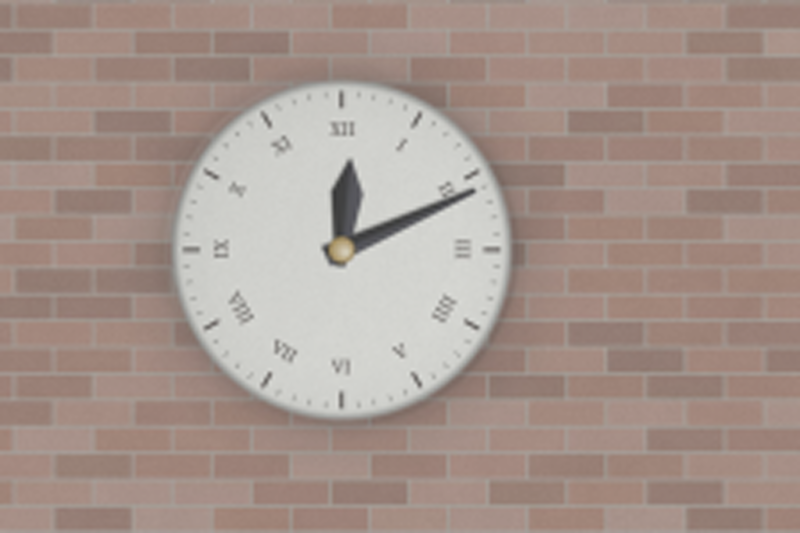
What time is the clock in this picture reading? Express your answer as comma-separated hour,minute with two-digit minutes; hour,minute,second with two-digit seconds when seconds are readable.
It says 12,11
